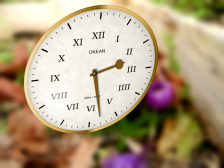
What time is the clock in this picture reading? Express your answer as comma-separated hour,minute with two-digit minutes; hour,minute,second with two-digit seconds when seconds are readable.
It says 2,28
